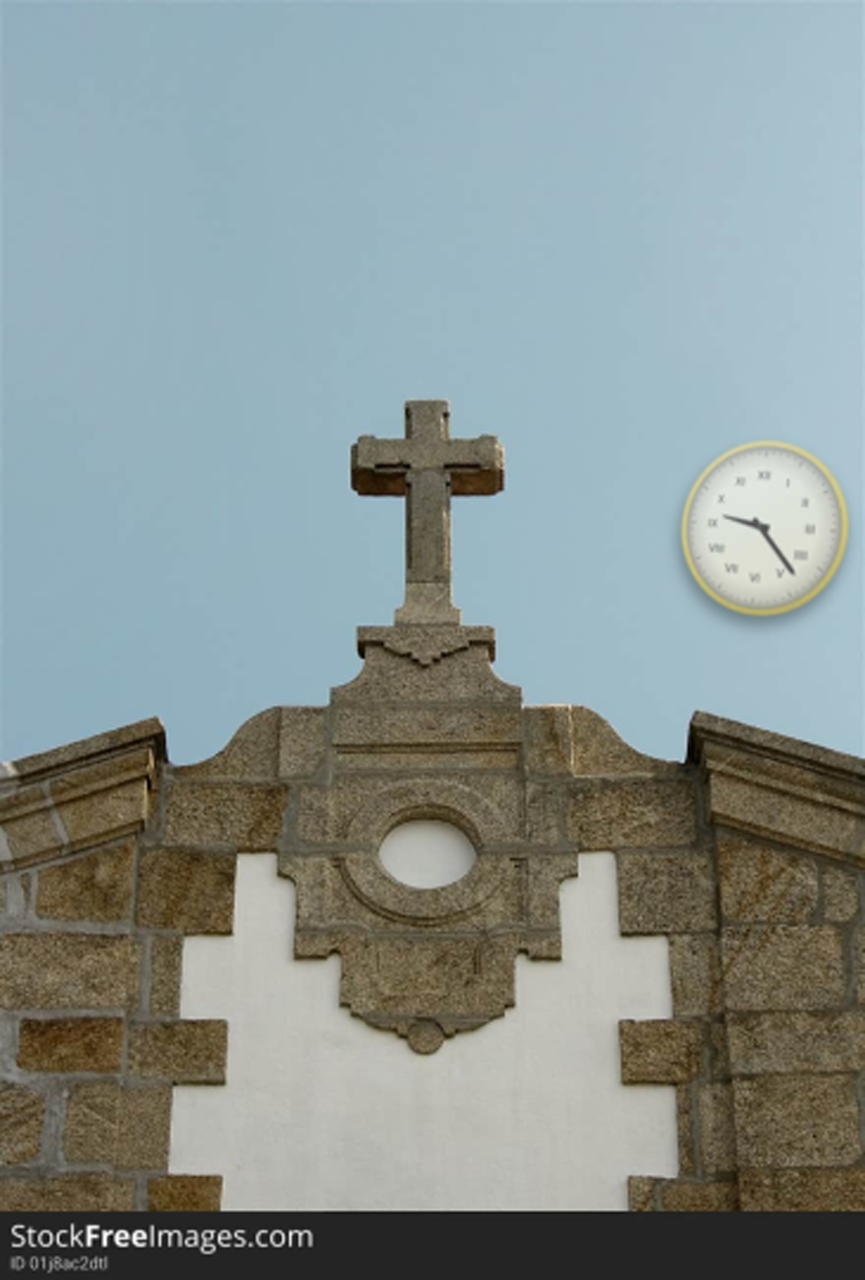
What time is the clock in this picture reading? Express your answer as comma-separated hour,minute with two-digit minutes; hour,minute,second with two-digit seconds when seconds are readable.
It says 9,23
